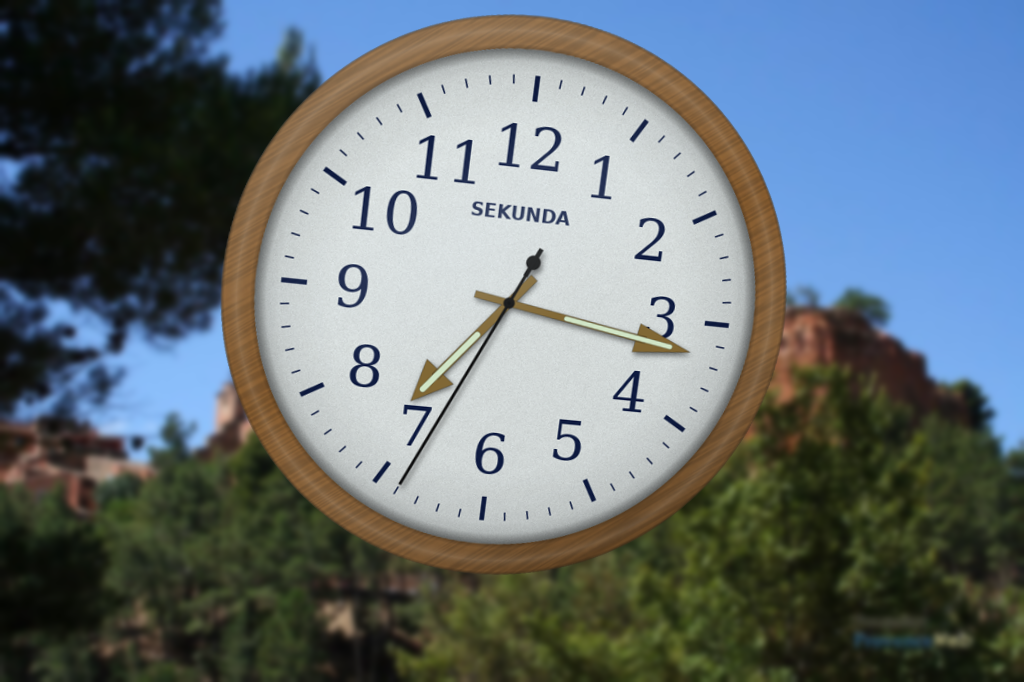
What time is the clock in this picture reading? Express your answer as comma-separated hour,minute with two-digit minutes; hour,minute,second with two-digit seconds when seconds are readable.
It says 7,16,34
